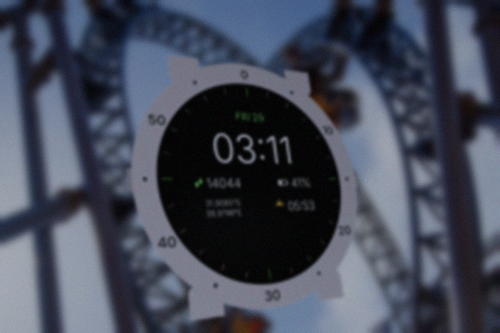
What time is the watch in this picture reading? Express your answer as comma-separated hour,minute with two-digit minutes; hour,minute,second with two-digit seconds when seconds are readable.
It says 3,11
